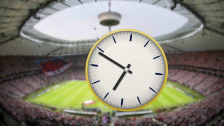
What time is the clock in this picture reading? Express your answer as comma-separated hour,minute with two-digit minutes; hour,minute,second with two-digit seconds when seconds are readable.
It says 6,49
